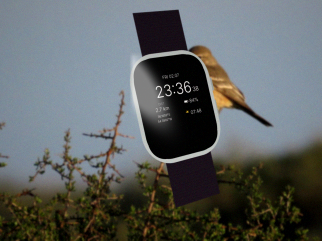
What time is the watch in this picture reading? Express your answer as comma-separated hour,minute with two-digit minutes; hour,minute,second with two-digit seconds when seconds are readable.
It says 23,36
